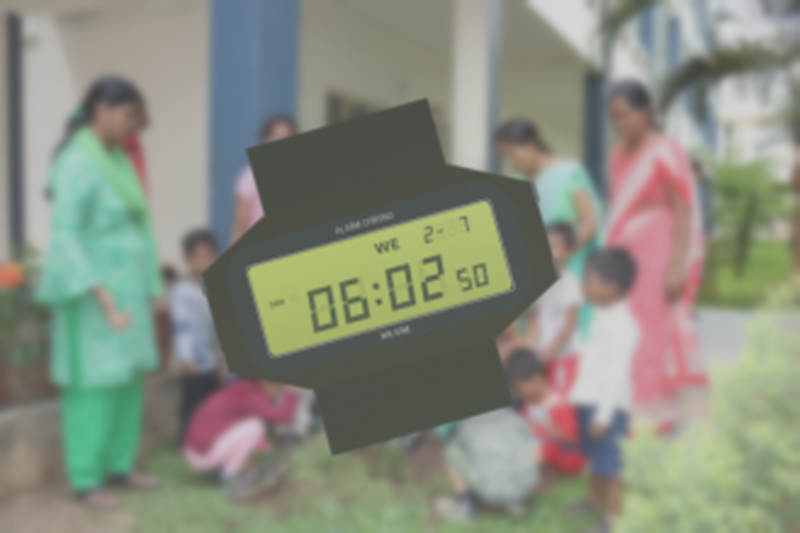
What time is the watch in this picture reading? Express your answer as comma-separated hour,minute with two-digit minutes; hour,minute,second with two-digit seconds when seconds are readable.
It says 6,02,50
